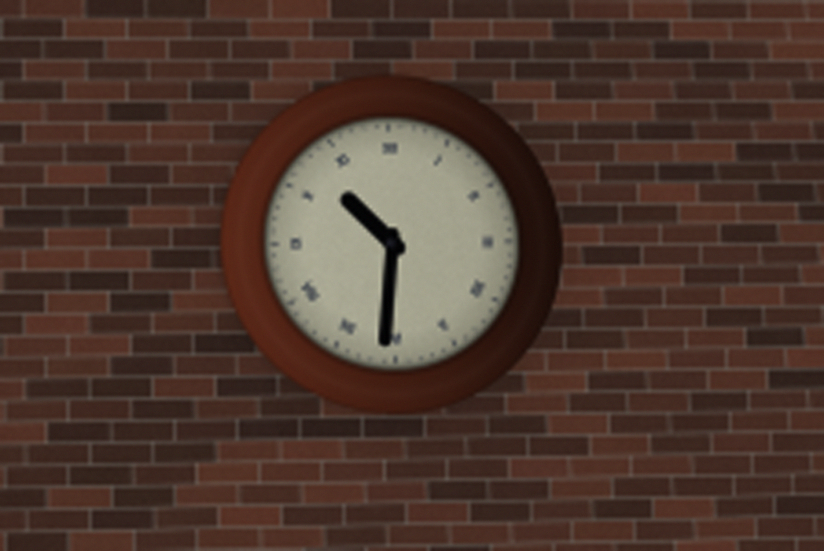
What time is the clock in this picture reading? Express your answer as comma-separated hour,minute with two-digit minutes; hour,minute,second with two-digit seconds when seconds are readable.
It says 10,31
